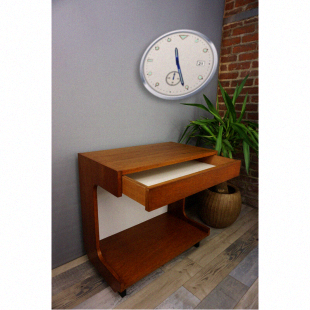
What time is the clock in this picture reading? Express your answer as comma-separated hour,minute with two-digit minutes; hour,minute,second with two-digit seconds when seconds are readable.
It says 11,26
